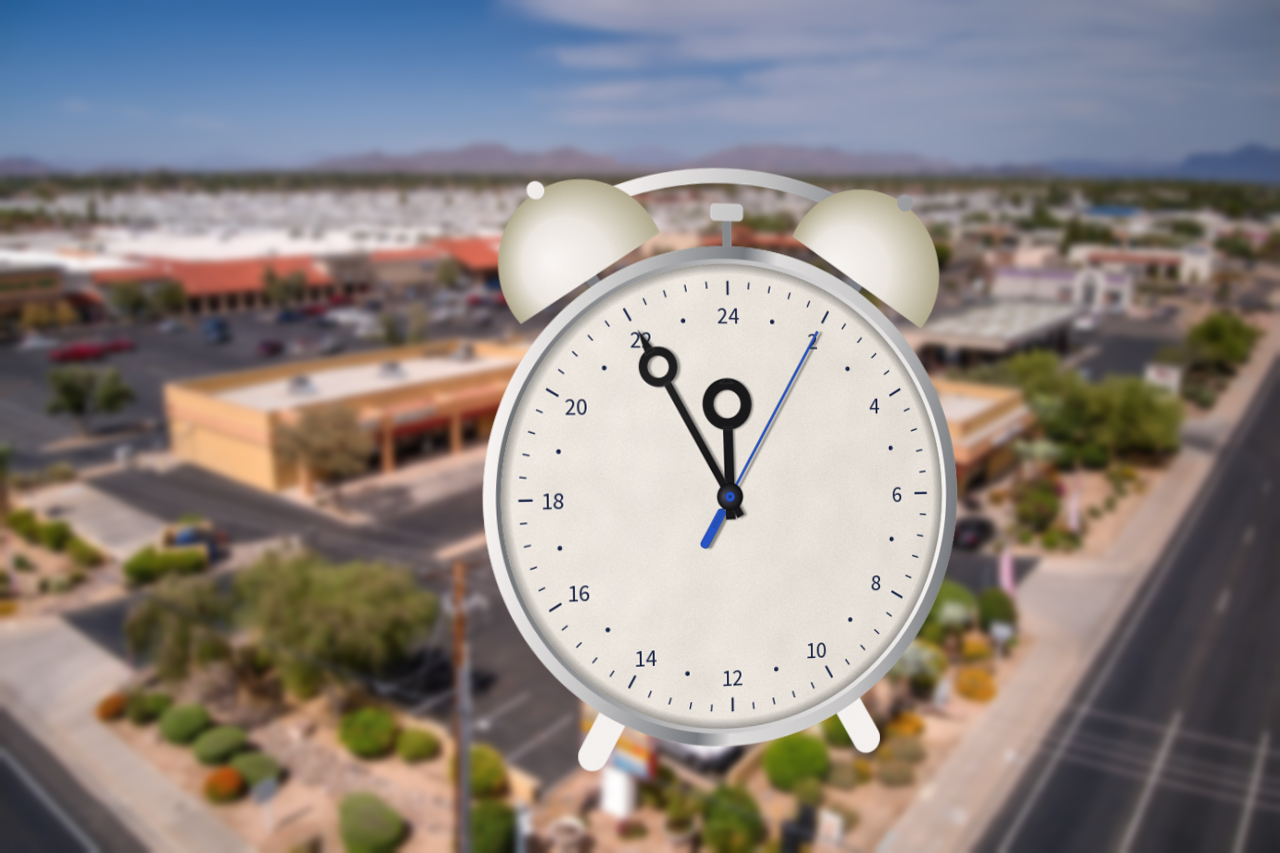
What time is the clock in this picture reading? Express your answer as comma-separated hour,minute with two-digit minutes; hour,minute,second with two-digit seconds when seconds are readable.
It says 23,55,05
